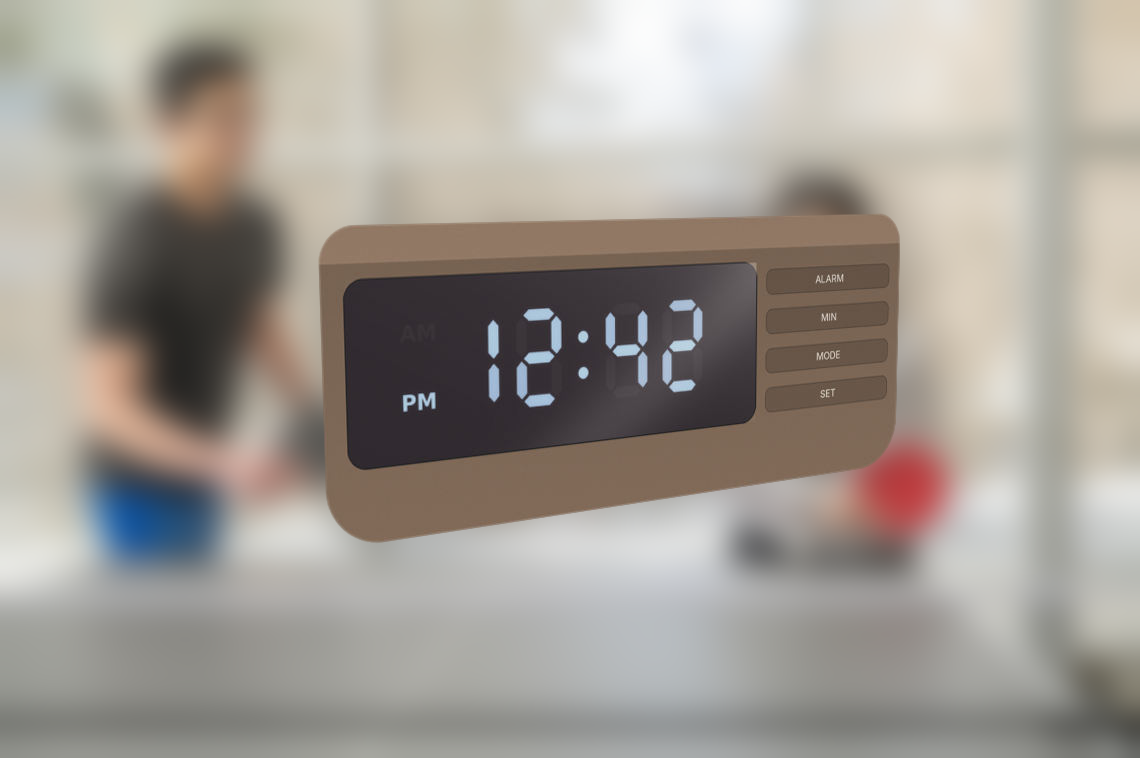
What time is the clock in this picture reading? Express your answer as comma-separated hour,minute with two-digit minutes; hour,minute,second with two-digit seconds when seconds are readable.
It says 12,42
